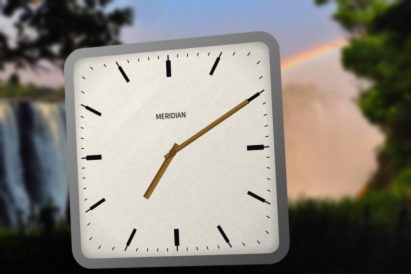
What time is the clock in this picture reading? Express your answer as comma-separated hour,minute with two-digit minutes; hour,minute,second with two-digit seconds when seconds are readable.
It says 7,10
